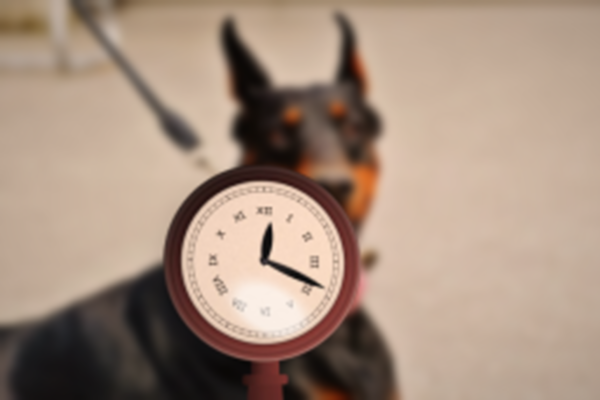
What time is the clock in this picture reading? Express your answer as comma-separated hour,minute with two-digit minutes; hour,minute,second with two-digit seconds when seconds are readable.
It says 12,19
